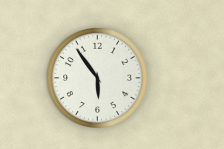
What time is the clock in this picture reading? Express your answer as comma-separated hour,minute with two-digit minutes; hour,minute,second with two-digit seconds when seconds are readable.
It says 5,54
